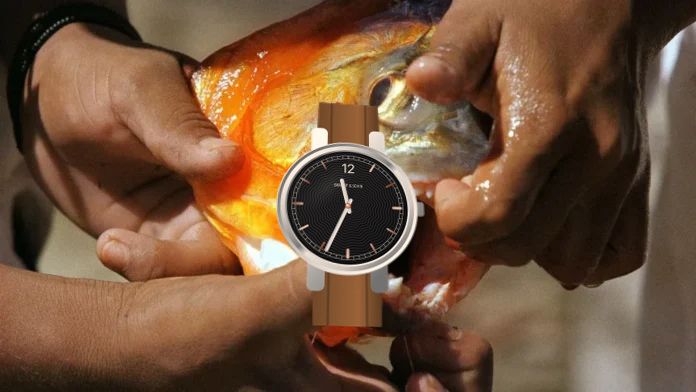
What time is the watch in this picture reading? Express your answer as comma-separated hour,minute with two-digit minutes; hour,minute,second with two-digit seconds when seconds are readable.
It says 11,34
